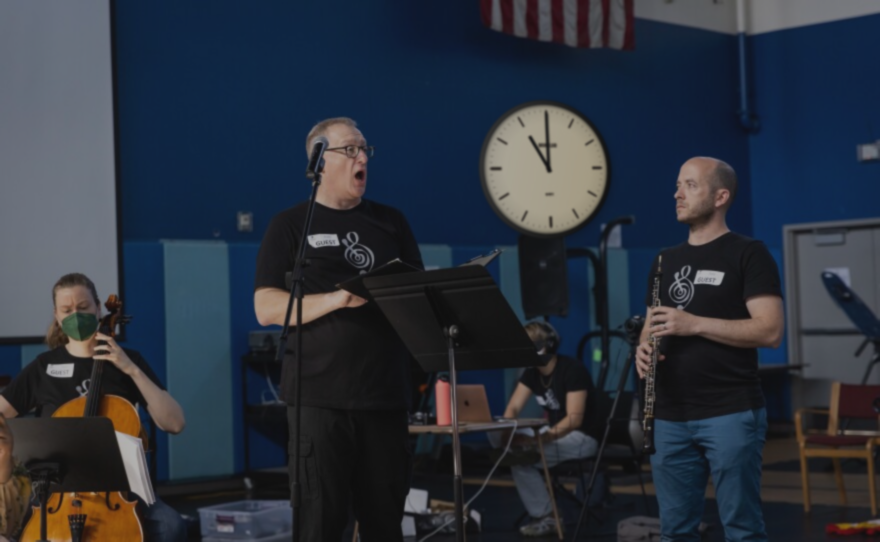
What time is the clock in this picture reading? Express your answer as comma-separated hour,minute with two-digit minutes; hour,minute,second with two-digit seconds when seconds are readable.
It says 11,00
